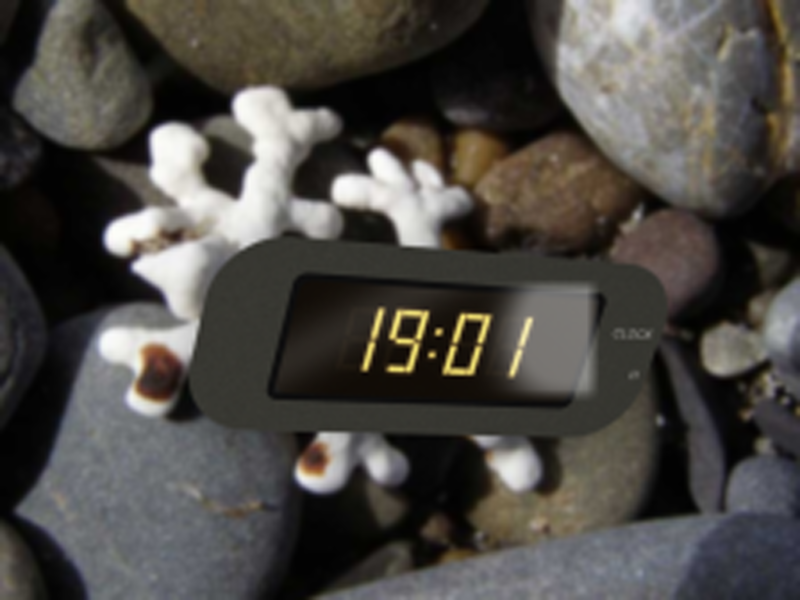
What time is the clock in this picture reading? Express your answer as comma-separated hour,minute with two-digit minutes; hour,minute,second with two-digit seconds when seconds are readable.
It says 19,01
